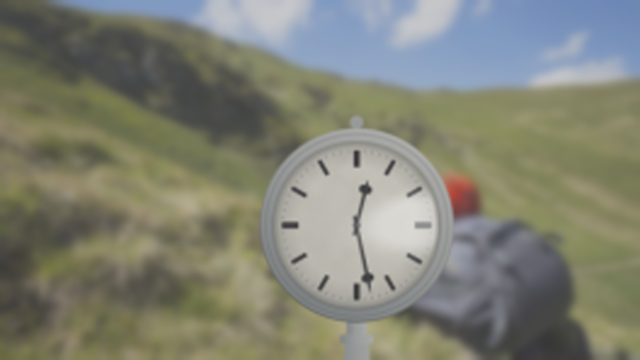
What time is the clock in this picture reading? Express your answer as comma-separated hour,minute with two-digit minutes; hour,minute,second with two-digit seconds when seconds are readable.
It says 12,28
